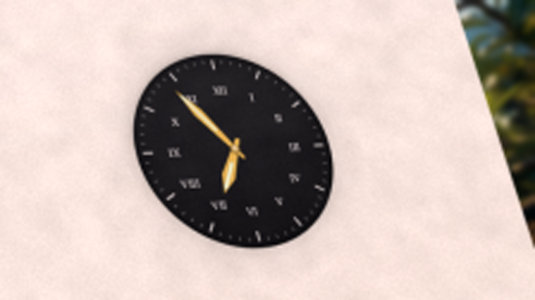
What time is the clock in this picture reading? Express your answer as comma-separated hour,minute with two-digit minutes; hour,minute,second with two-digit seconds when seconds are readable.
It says 6,54
